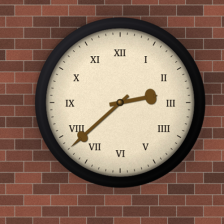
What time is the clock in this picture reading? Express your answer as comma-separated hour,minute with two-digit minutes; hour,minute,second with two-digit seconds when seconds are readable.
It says 2,38
